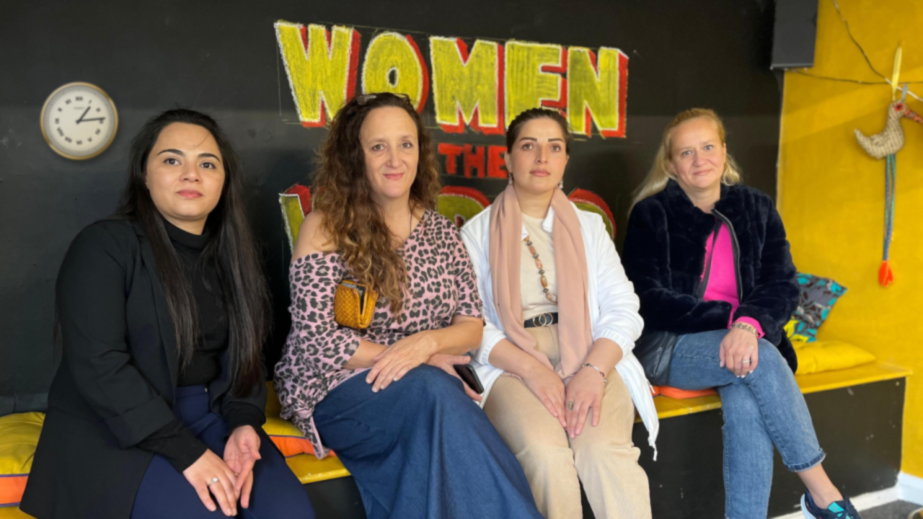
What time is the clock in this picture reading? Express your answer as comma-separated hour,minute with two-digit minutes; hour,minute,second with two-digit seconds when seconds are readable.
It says 1,14
